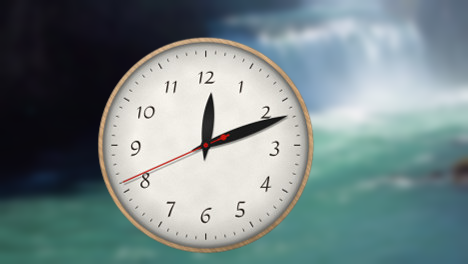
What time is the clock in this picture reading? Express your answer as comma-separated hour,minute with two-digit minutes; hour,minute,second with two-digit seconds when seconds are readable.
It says 12,11,41
